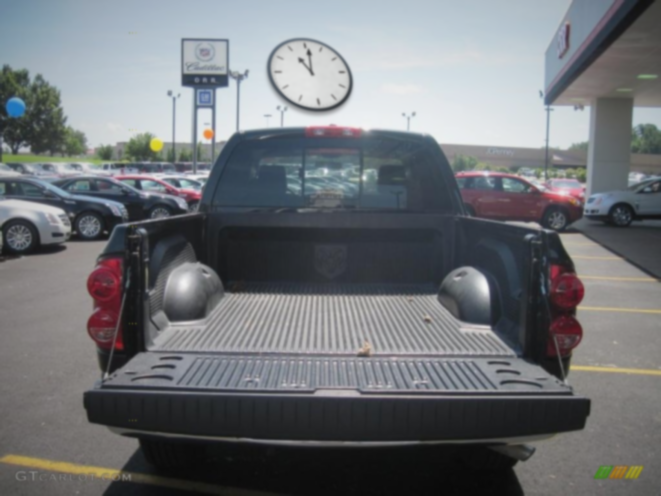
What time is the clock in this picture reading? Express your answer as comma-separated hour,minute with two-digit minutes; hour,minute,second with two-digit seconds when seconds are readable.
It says 11,01
